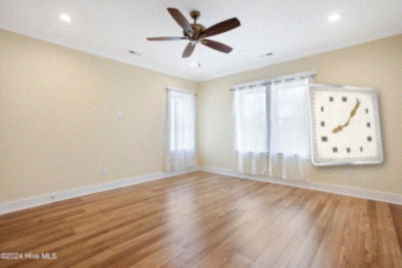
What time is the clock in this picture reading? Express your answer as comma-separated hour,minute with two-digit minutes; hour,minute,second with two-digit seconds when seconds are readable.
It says 8,06
